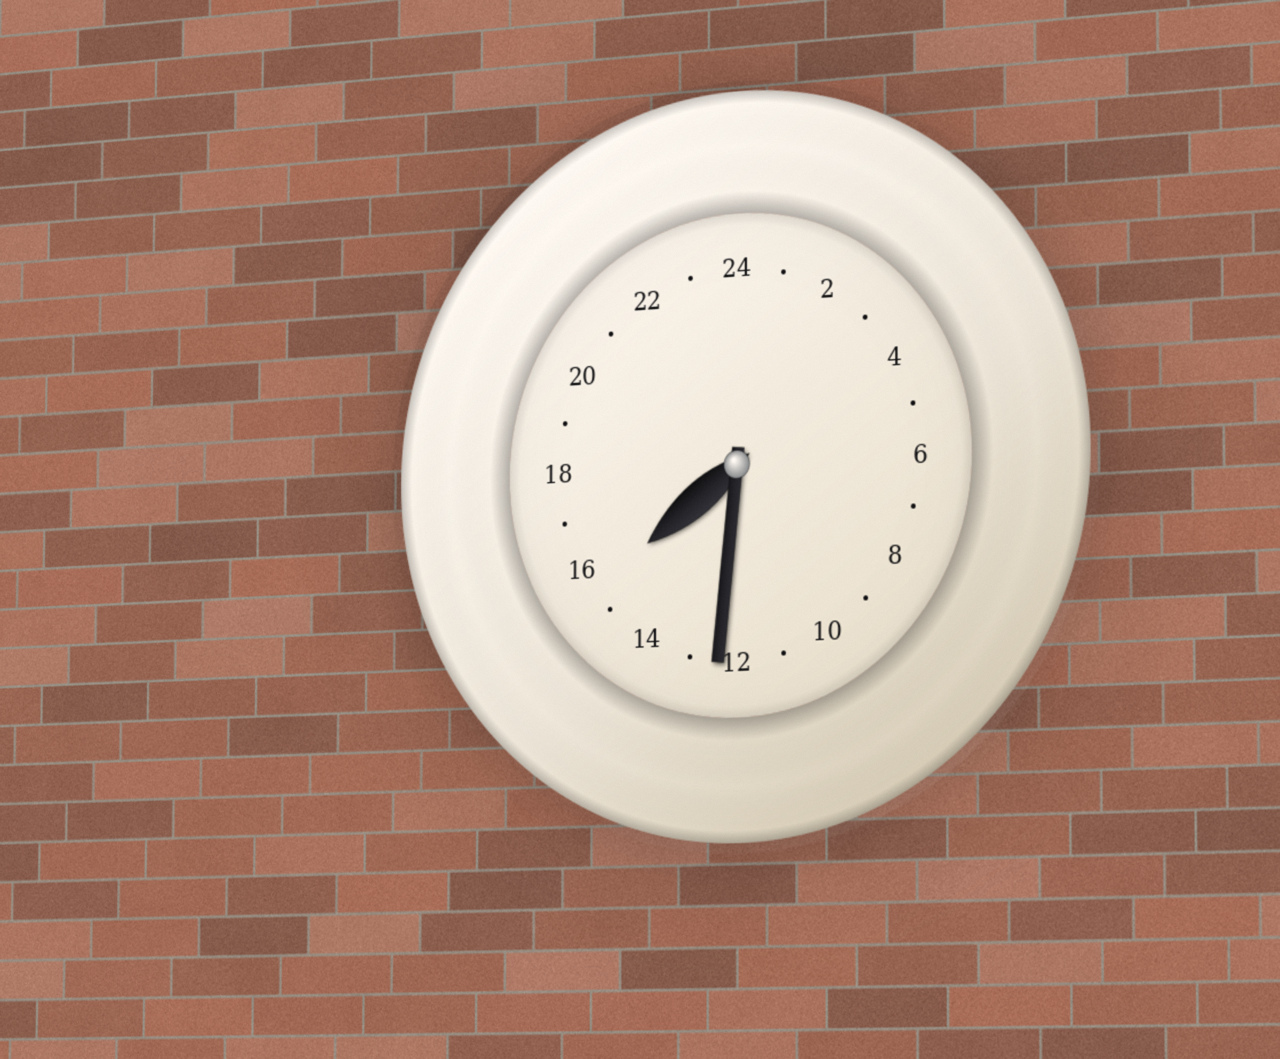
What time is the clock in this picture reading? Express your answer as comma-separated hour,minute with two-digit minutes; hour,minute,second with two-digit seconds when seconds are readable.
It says 15,31
